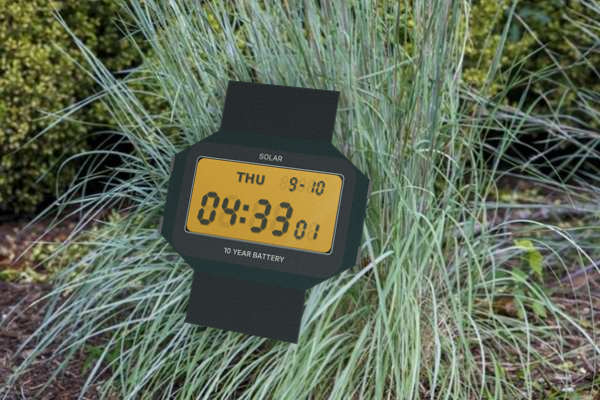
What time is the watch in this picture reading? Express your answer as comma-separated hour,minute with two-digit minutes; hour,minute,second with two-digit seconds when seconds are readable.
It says 4,33,01
